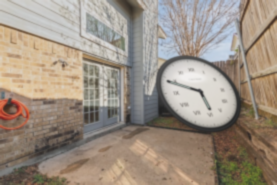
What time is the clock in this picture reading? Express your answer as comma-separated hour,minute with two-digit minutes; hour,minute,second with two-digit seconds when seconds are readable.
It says 5,49
